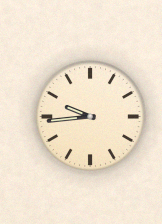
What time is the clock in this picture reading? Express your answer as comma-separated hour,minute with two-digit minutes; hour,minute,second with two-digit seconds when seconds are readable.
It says 9,44
